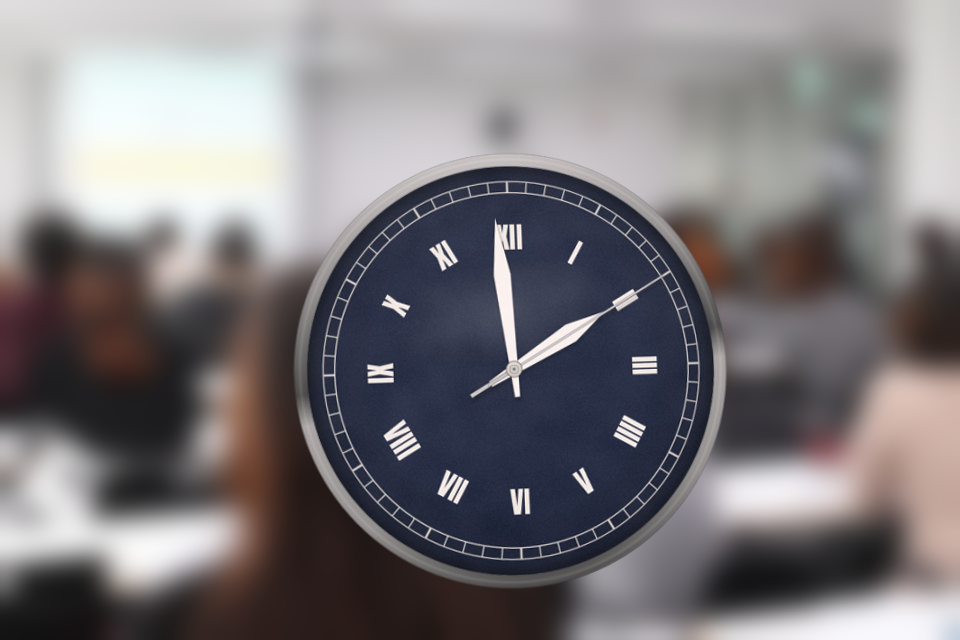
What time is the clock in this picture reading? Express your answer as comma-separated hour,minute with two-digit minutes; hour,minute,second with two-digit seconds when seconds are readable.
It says 1,59,10
